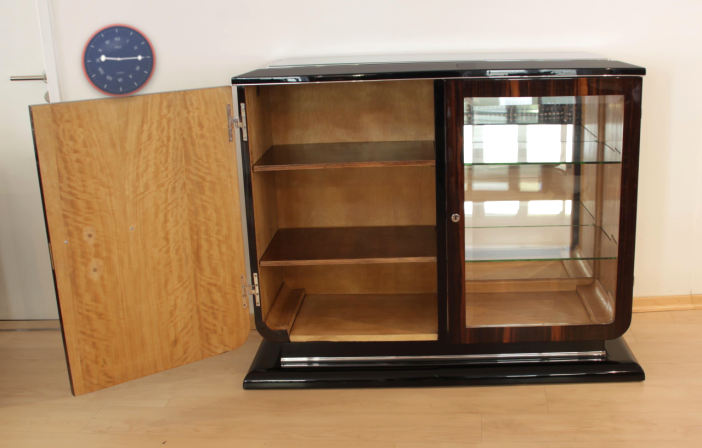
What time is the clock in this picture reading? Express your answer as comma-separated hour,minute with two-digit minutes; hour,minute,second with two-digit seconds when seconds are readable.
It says 9,15
